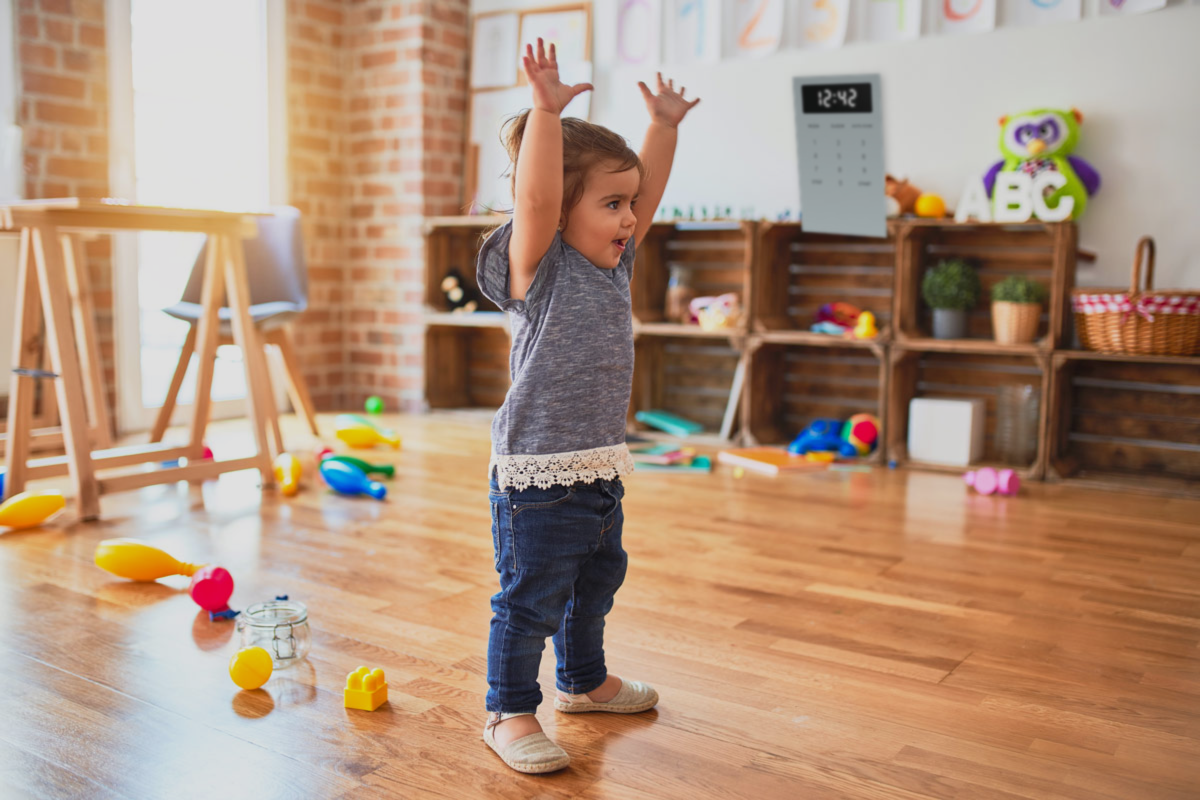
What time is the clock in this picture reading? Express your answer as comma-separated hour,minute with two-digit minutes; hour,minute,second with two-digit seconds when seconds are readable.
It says 12,42
